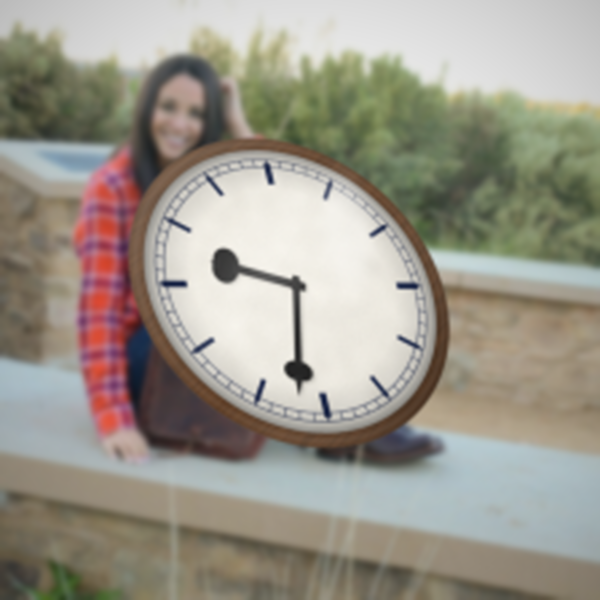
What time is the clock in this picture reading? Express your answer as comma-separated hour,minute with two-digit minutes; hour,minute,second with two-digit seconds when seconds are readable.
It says 9,32
